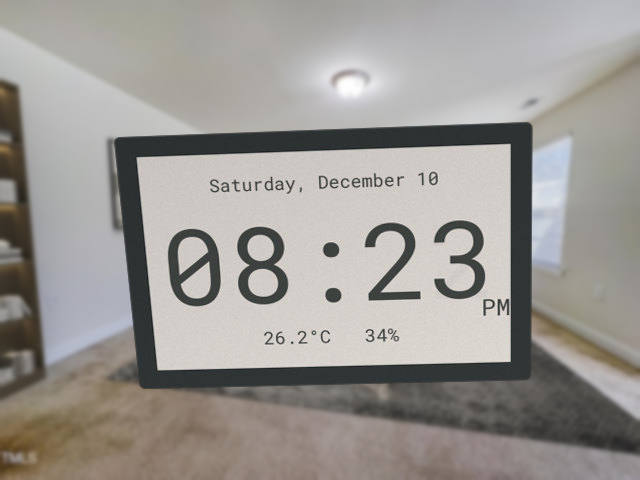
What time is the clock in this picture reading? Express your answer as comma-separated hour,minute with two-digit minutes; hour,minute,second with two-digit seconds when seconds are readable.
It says 8,23
